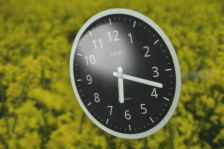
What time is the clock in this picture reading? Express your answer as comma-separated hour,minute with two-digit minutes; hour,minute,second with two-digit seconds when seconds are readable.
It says 6,18
